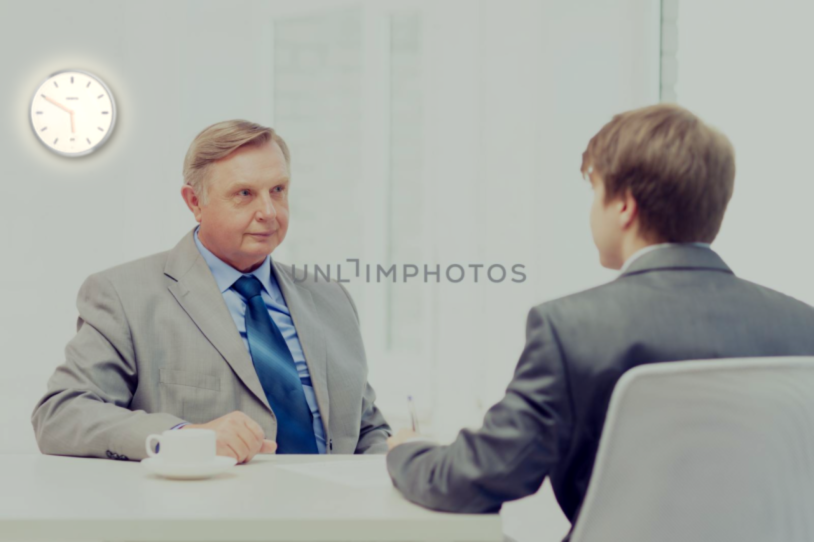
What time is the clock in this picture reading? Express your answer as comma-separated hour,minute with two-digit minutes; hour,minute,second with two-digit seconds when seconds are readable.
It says 5,50
